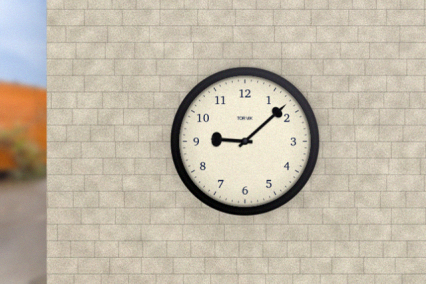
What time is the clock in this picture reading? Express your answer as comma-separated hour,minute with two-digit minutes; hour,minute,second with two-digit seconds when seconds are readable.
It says 9,08
